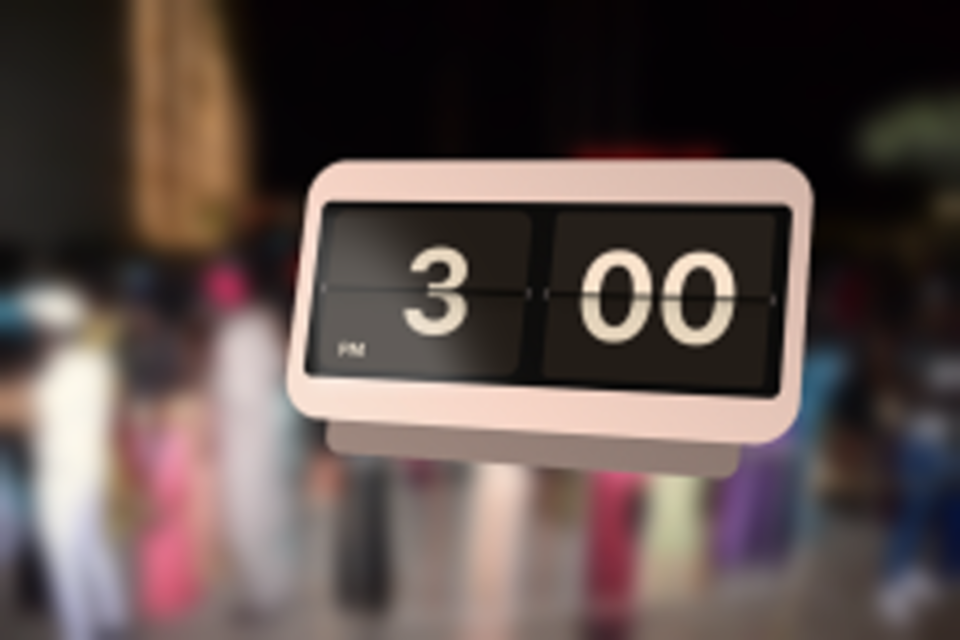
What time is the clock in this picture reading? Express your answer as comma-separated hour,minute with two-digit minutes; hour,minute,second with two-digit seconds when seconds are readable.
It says 3,00
